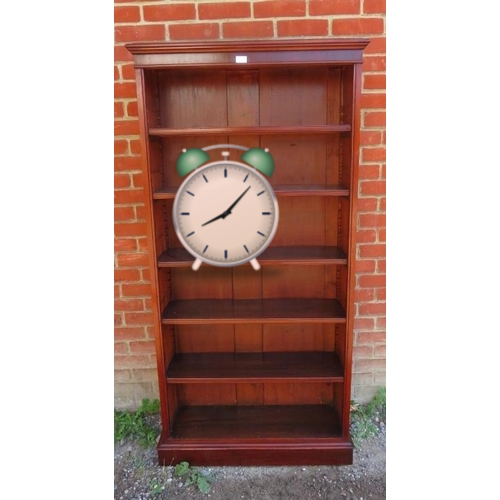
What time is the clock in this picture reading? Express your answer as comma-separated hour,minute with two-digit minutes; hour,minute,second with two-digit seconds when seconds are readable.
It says 8,07
